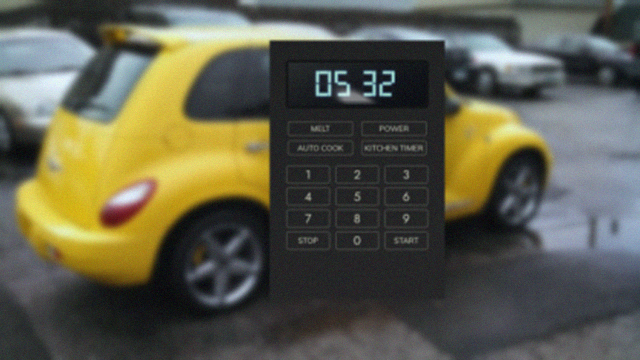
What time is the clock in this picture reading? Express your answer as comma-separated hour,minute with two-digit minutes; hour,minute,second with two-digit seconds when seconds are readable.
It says 5,32
